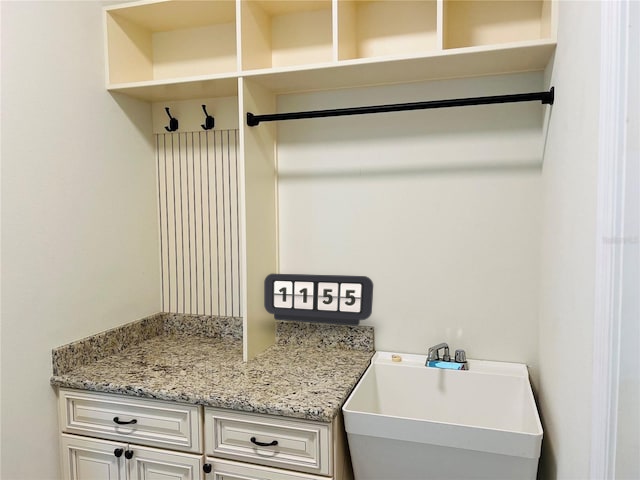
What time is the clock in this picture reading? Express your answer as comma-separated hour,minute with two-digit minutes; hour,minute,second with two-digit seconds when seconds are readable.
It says 11,55
